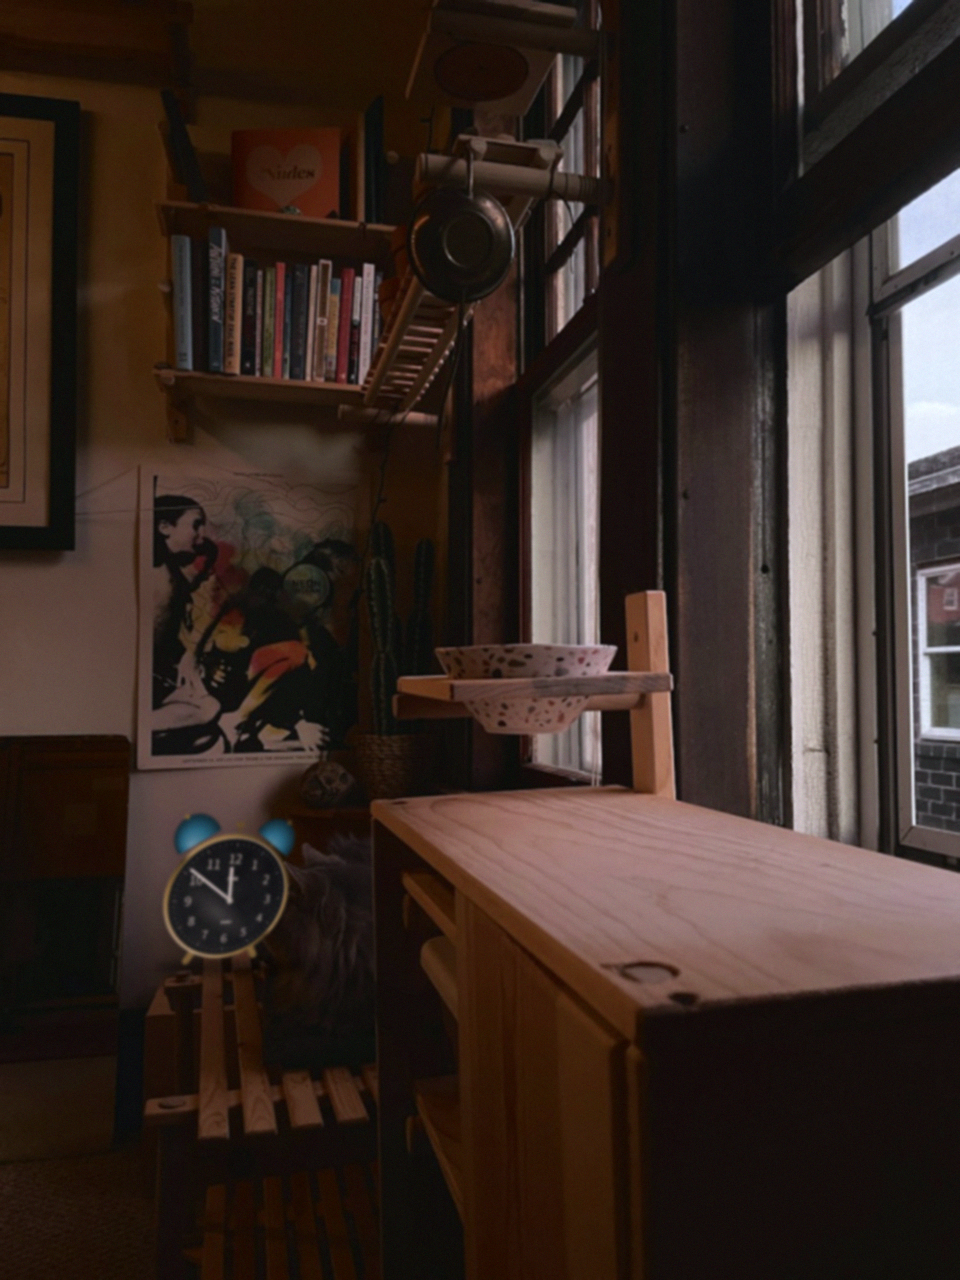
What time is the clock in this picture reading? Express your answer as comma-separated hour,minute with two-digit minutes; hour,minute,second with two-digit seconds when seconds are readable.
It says 11,51
